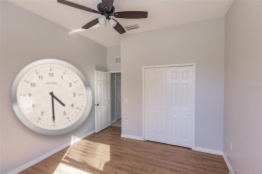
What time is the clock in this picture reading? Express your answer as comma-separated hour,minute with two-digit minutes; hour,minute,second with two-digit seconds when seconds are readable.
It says 4,30
